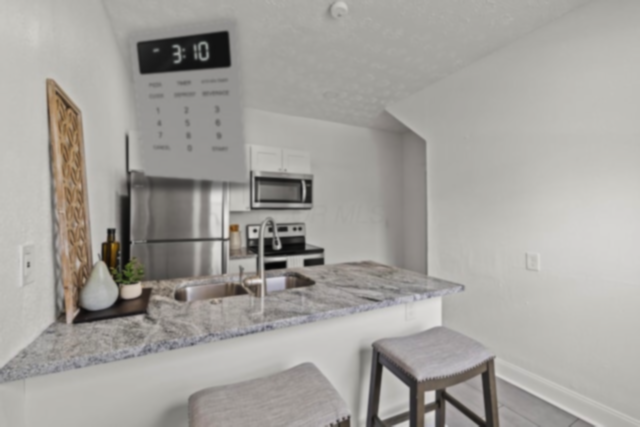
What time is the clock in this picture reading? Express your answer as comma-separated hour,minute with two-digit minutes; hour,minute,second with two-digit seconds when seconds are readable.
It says 3,10
